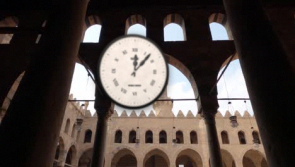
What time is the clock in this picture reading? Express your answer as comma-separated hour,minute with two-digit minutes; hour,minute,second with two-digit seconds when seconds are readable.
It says 12,07
